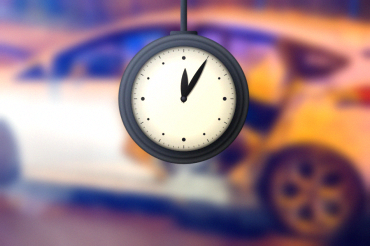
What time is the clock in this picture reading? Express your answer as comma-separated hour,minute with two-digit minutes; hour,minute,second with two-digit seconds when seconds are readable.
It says 12,05
